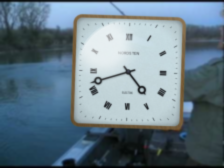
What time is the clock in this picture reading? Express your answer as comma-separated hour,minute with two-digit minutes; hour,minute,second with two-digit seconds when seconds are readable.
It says 4,42
